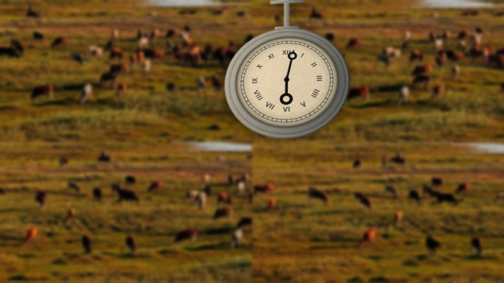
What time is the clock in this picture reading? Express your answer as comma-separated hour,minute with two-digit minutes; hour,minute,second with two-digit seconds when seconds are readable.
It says 6,02
